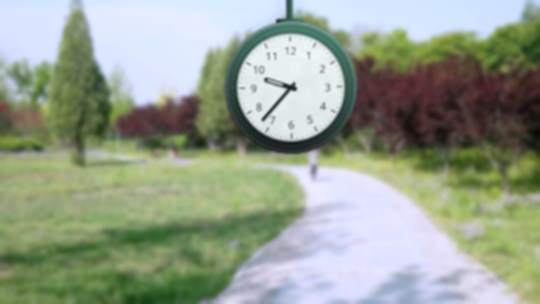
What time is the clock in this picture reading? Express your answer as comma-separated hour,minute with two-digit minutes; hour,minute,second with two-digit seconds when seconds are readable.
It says 9,37
